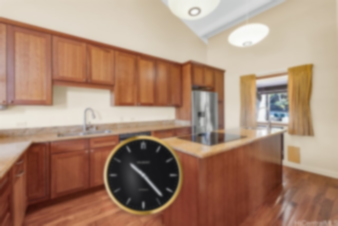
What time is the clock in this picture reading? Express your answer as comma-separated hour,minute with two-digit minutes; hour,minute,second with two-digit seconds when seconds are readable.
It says 10,23
